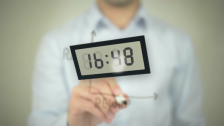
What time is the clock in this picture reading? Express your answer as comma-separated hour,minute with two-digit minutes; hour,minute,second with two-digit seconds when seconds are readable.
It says 16,48
